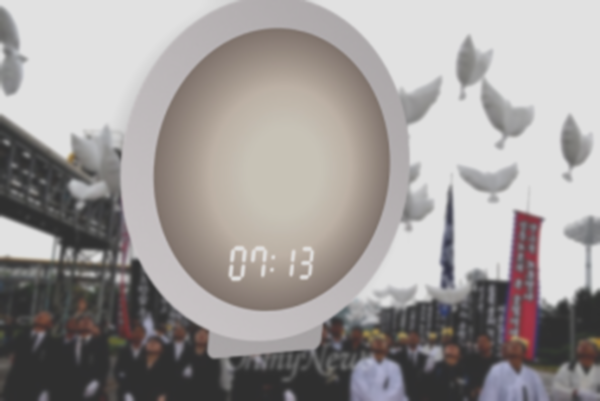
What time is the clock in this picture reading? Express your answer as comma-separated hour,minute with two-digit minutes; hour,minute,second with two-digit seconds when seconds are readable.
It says 7,13
